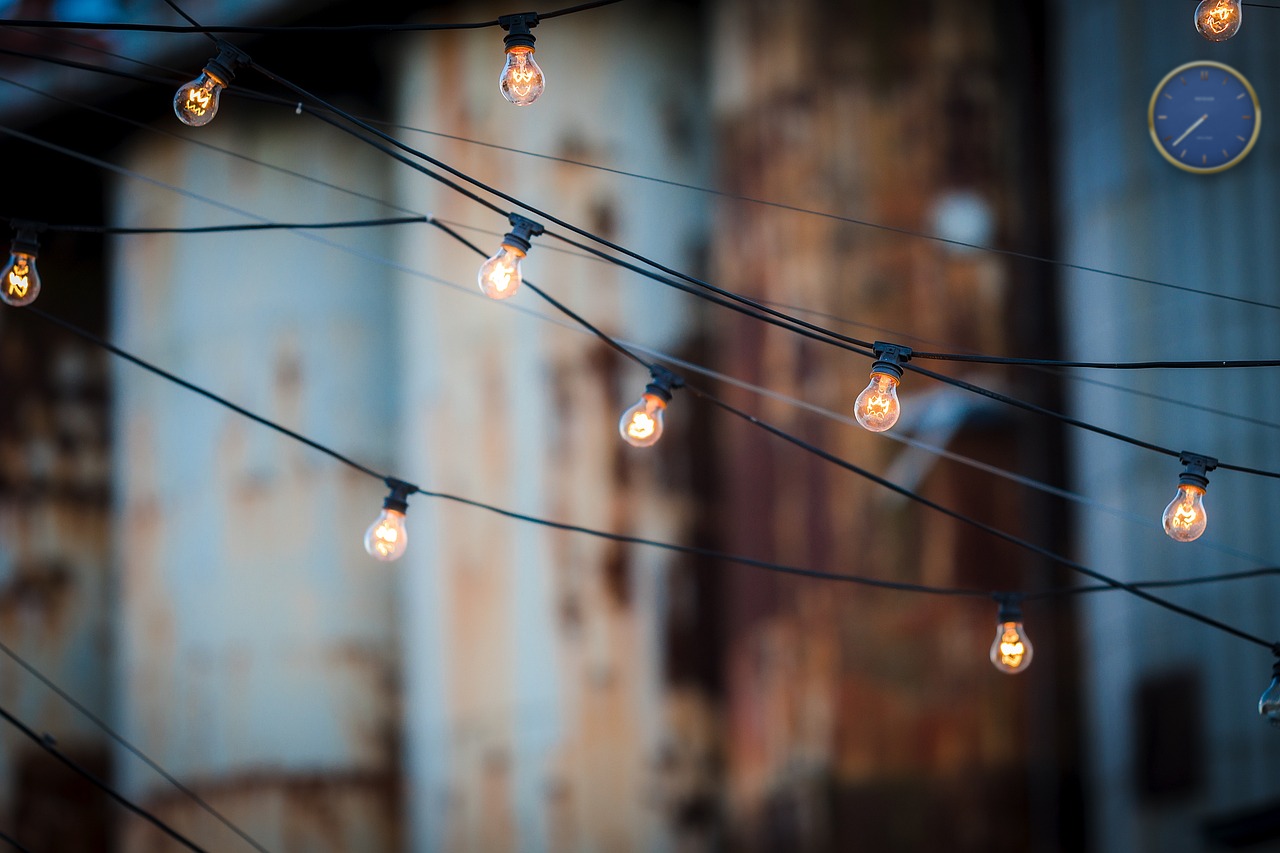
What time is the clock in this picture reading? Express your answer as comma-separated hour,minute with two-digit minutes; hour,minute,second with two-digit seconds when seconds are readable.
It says 7,38
